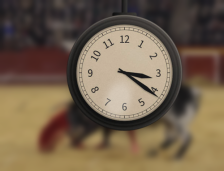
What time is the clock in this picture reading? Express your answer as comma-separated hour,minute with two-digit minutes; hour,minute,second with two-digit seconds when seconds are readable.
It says 3,21
